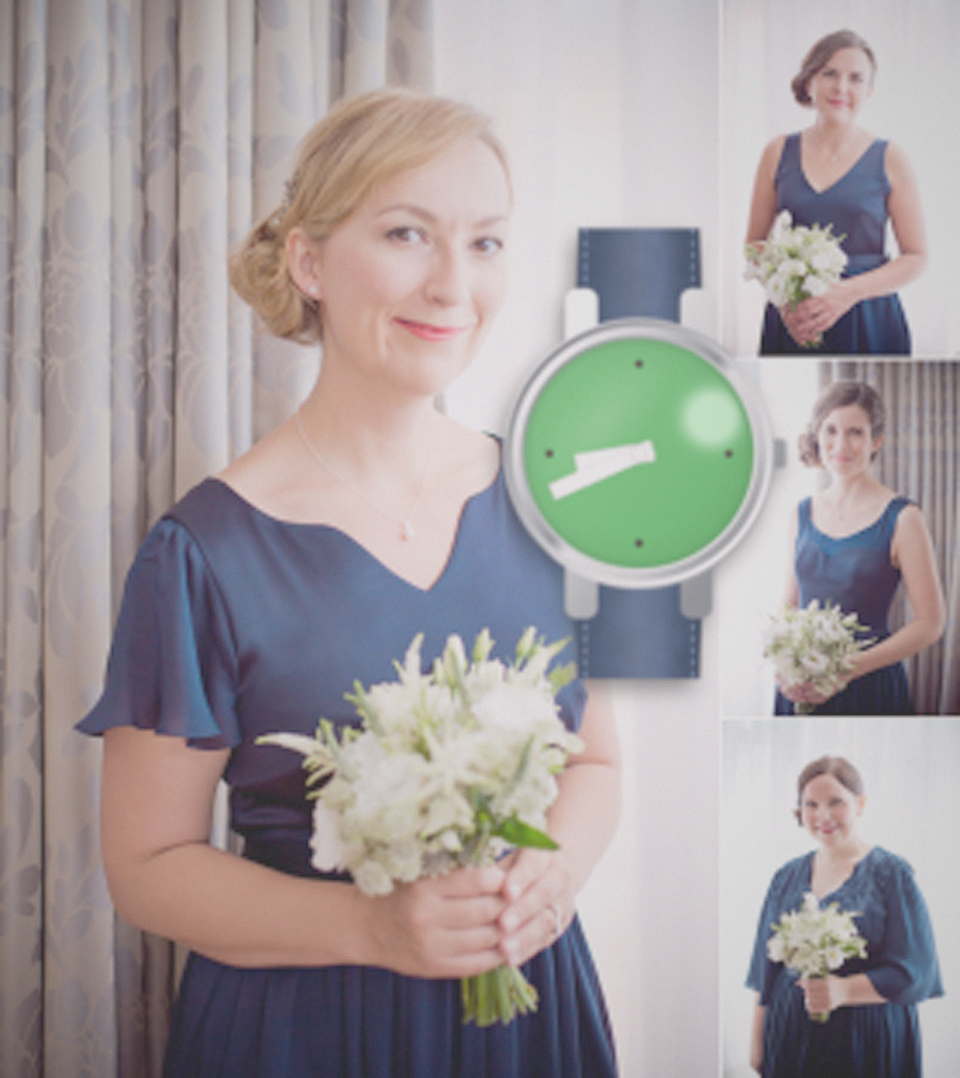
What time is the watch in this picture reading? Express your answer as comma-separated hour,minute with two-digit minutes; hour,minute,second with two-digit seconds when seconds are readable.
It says 8,41
